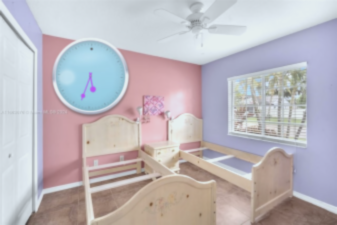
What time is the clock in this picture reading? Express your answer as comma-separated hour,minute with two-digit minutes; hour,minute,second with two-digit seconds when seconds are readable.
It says 5,33
